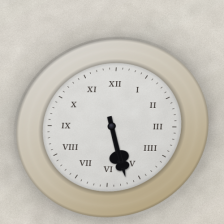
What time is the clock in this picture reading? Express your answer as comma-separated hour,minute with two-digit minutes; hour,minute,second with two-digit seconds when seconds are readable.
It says 5,27
